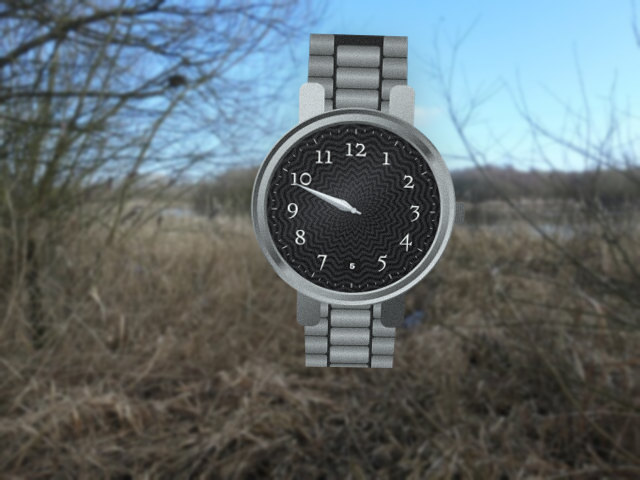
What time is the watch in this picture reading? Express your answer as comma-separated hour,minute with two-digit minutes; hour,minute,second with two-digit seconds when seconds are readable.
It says 9,49
